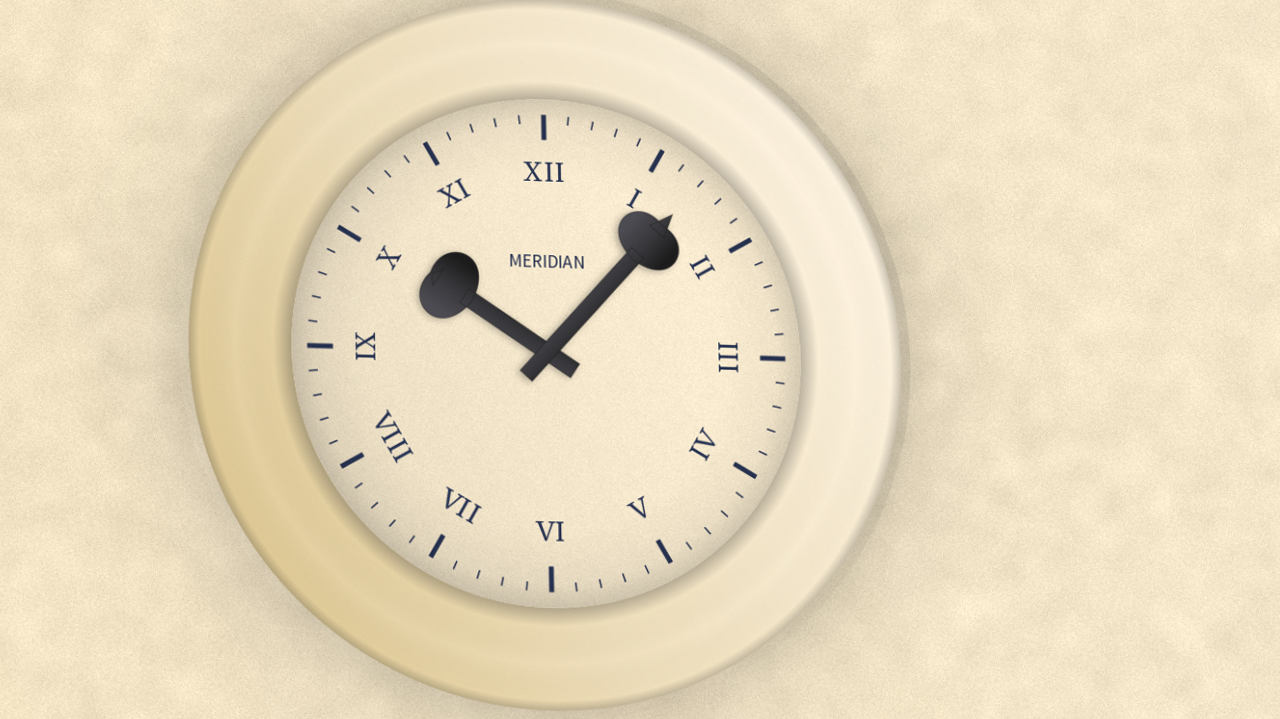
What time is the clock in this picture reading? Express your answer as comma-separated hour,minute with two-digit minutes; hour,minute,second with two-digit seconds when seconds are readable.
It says 10,07
